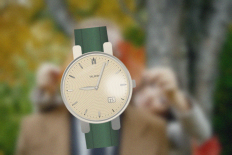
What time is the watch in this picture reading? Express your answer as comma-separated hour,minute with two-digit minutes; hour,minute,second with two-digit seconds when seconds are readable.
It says 9,04
